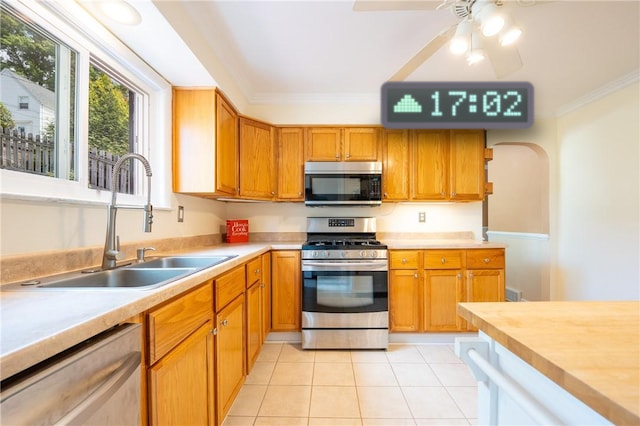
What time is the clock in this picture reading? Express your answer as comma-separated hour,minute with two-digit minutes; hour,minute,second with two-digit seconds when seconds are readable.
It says 17,02
